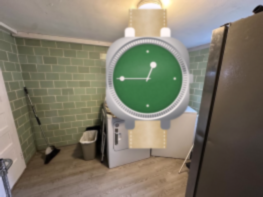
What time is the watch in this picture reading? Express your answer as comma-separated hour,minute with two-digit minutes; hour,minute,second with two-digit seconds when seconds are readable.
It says 12,45
